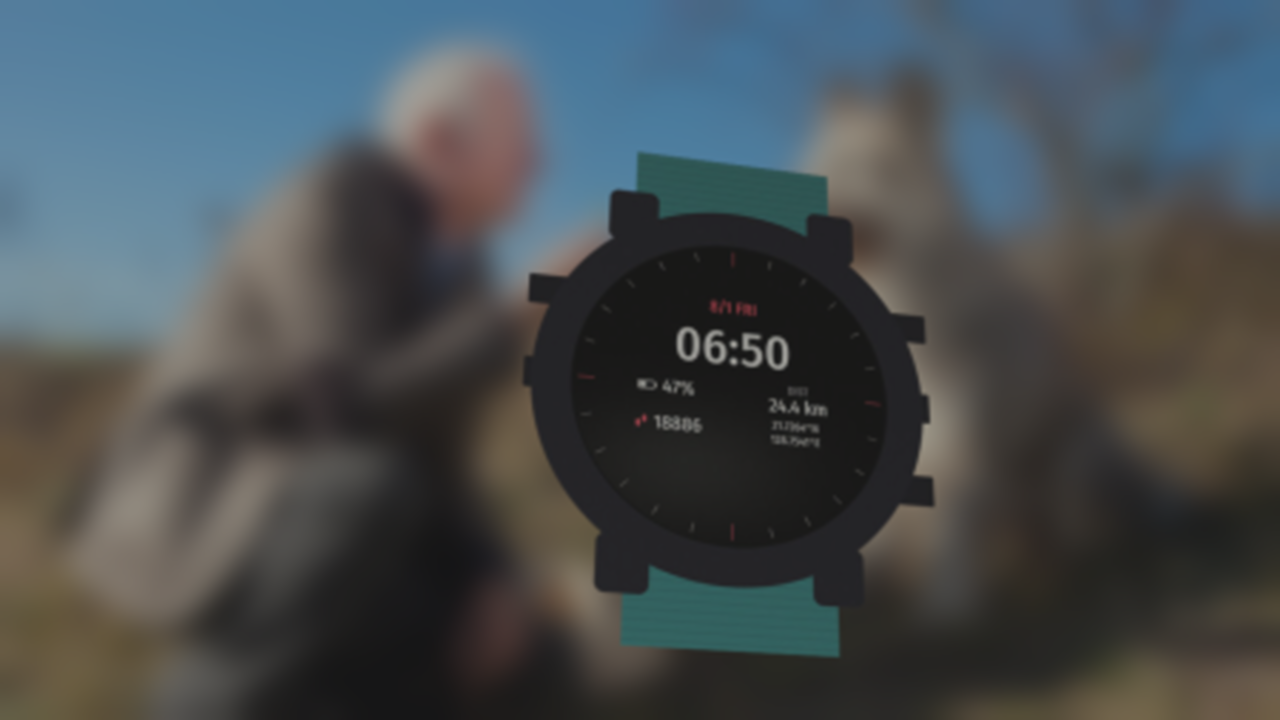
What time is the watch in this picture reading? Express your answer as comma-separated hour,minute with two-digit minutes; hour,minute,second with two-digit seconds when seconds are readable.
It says 6,50
